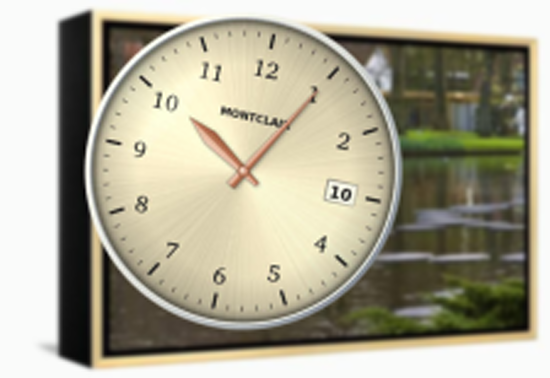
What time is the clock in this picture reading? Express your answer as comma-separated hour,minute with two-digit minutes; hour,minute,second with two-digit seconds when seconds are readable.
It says 10,05
